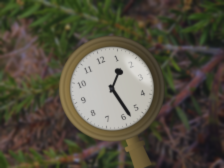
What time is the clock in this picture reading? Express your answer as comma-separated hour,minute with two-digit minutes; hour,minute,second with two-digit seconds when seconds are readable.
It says 1,28
